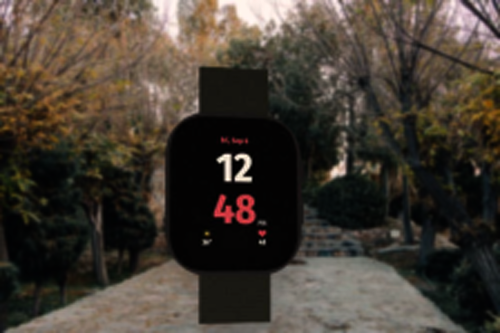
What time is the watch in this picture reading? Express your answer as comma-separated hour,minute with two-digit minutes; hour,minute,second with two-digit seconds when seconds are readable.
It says 12,48
